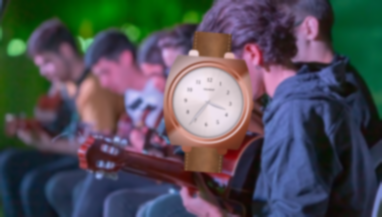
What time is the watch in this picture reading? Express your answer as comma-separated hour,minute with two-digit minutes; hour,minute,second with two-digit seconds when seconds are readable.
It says 3,36
